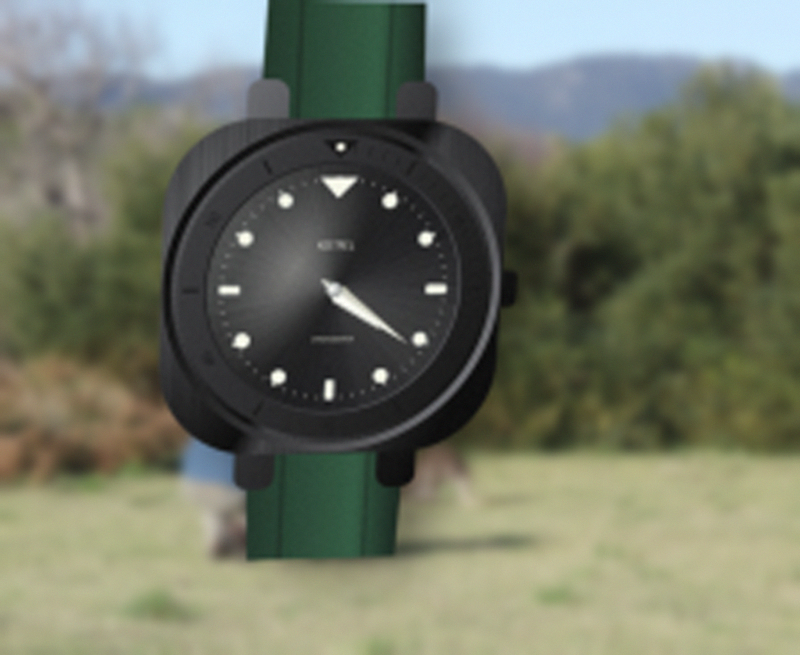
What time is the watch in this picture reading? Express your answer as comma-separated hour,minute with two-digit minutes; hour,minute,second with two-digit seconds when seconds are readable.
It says 4,21
